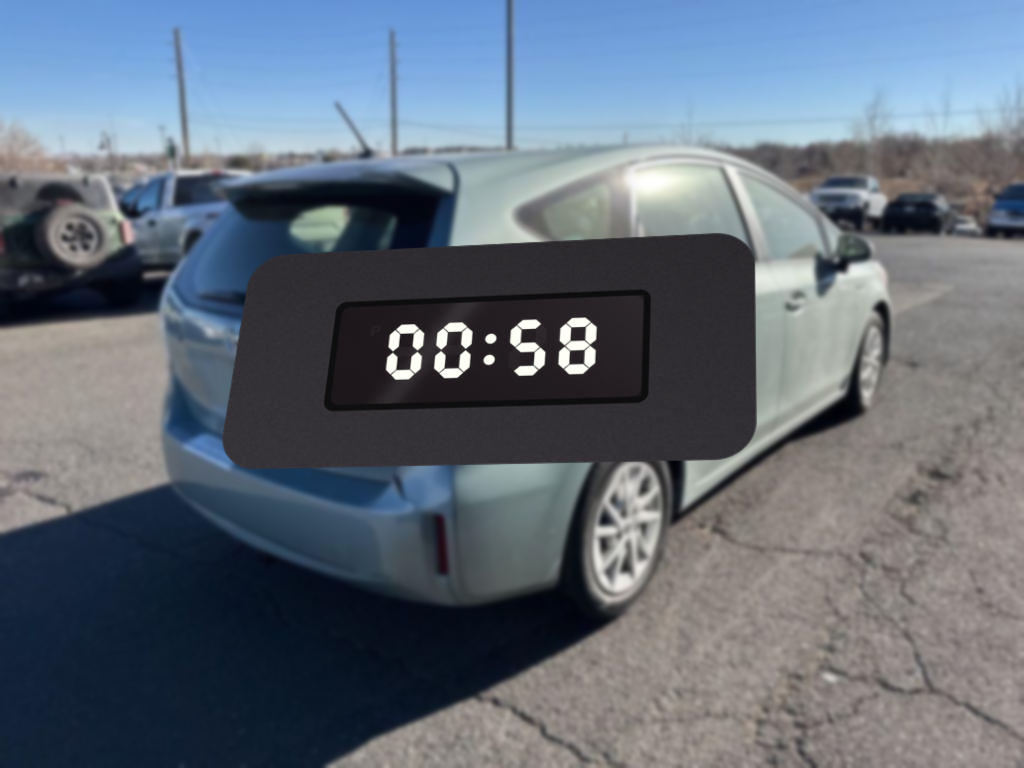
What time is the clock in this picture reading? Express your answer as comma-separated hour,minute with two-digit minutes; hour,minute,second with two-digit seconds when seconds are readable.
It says 0,58
